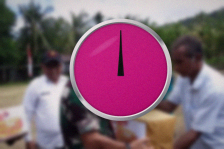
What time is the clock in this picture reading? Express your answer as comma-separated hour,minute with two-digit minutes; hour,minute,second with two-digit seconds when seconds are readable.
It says 12,00
